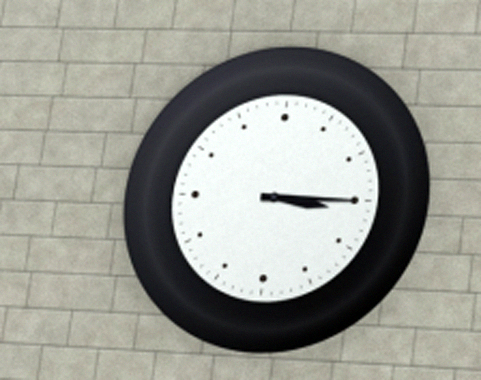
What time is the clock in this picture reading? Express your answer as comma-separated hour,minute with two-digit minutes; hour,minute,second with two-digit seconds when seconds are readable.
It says 3,15
